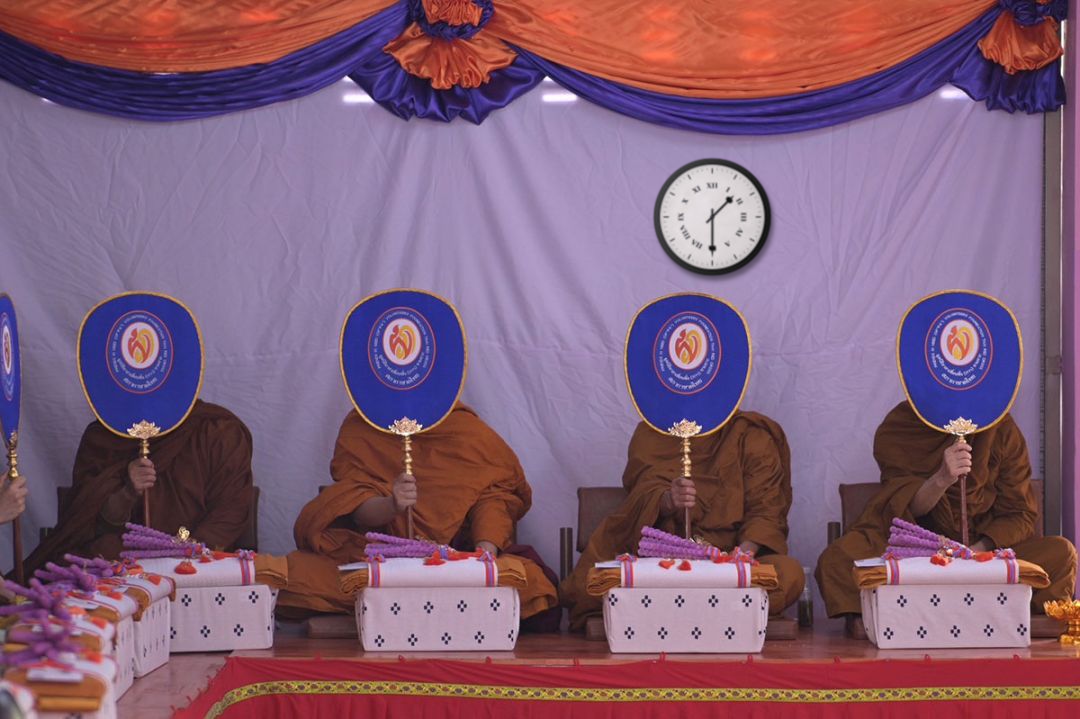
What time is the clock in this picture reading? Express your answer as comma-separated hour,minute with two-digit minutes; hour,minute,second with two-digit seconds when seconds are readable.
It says 1,30
